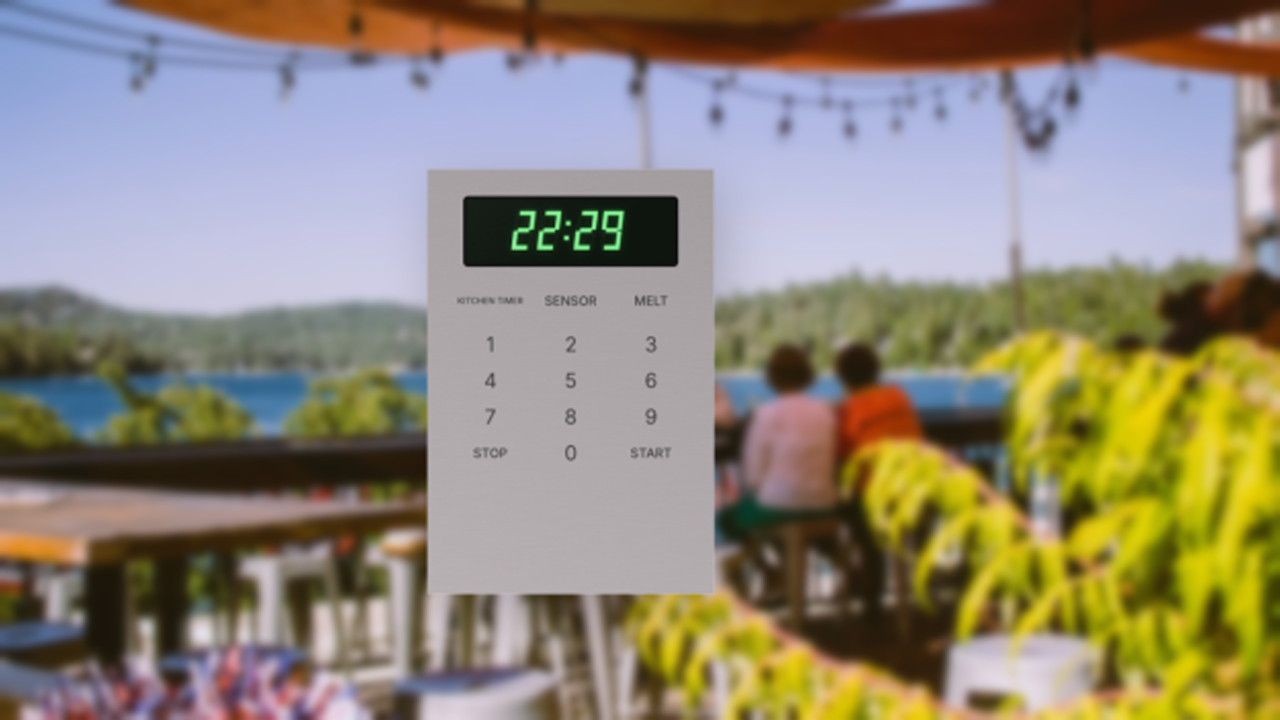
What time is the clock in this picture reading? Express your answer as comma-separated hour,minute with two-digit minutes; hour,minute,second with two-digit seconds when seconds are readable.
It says 22,29
